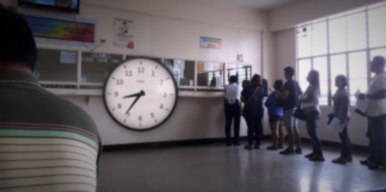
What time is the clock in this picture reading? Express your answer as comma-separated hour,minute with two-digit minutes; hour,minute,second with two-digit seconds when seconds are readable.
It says 8,36
